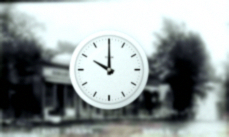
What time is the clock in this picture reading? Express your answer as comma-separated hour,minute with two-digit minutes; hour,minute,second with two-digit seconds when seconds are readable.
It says 10,00
